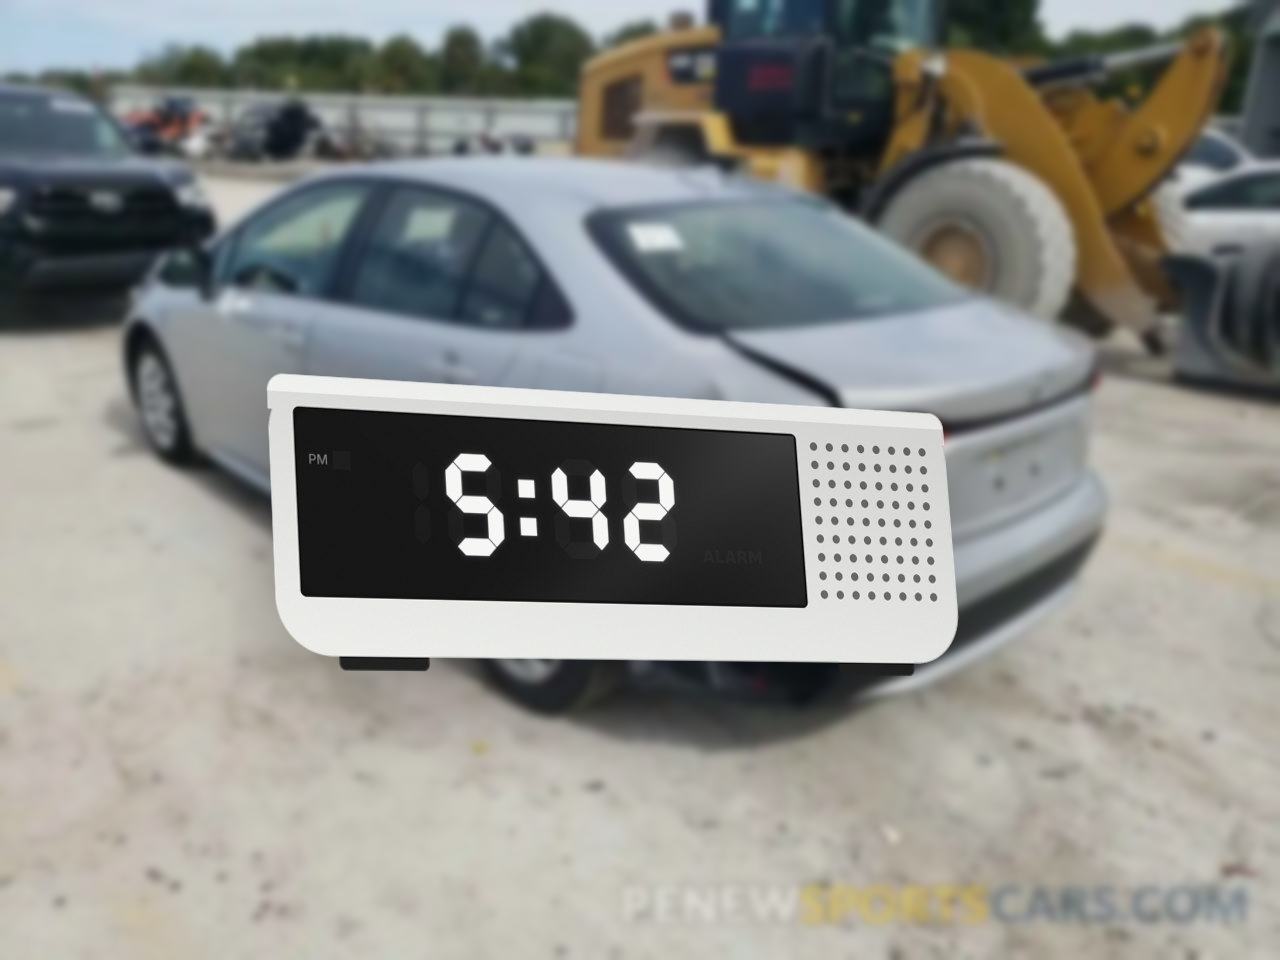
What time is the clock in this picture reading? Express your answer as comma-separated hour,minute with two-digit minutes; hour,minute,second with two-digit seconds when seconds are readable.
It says 5,42
